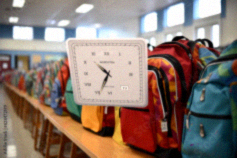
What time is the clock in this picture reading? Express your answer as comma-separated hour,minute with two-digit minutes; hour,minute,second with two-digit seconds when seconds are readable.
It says 10,34
